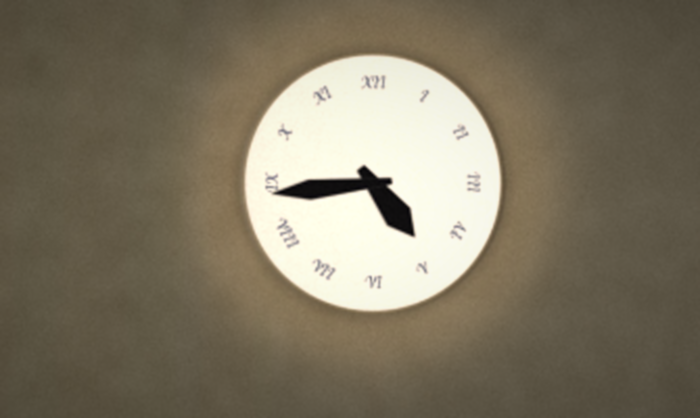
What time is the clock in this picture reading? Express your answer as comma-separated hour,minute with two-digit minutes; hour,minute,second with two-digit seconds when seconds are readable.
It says 4,44
